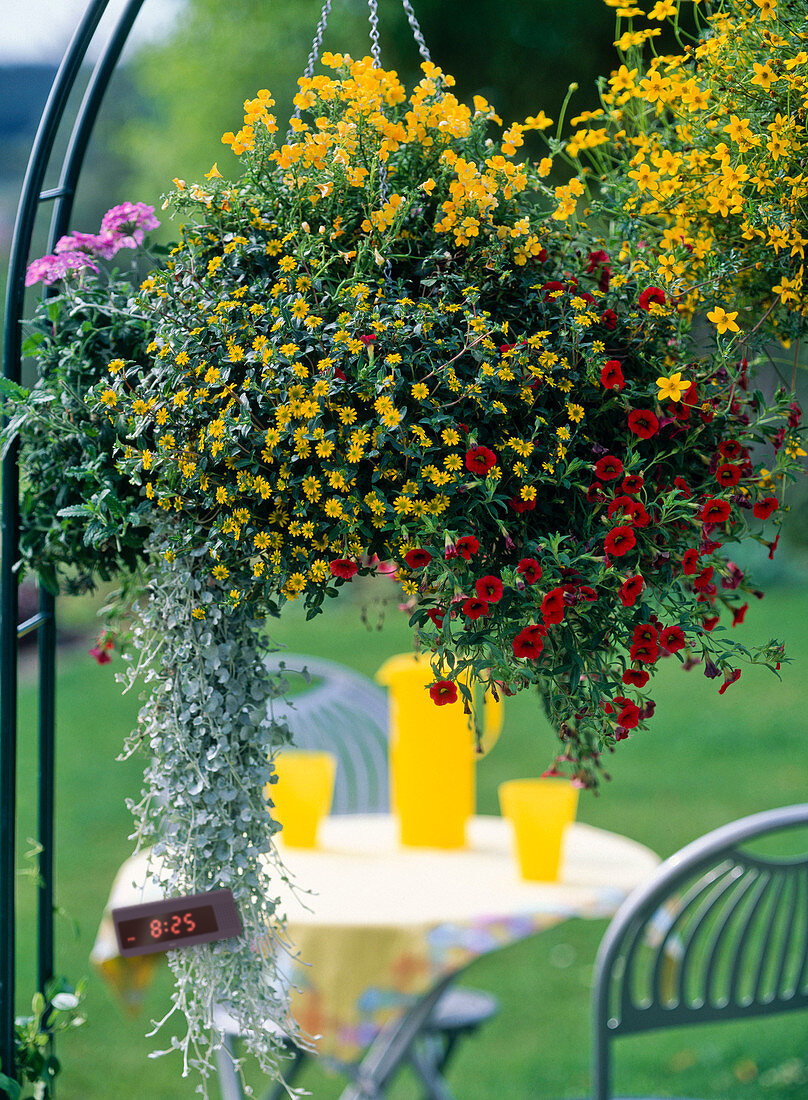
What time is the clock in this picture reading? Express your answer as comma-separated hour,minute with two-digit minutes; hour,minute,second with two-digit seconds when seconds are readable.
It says 8,25
